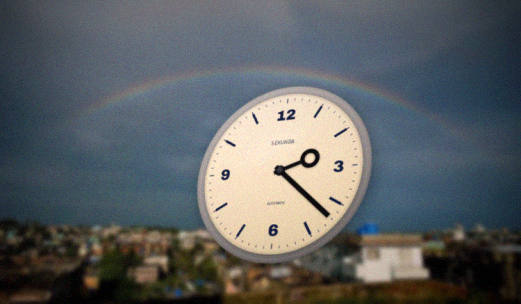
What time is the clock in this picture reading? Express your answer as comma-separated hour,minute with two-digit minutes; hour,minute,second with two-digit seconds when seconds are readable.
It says 2,22
